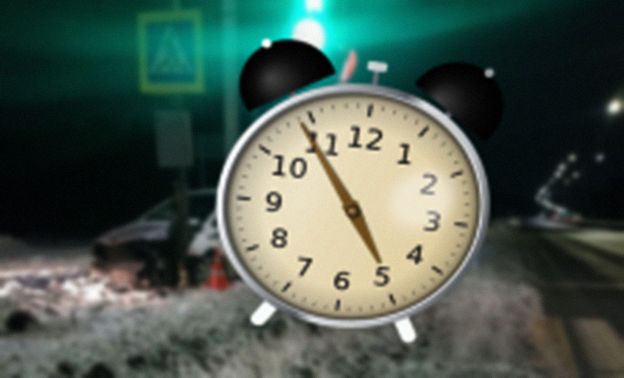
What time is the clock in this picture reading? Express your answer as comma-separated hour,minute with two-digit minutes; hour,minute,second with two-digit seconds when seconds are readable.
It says 4,54
